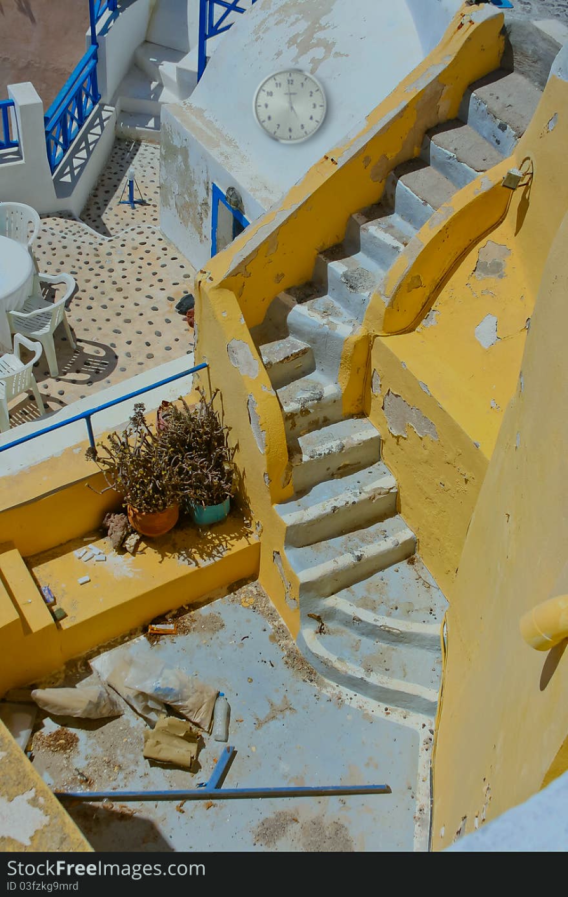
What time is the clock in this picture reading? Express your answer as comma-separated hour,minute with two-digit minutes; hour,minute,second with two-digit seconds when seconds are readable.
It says 4,59
